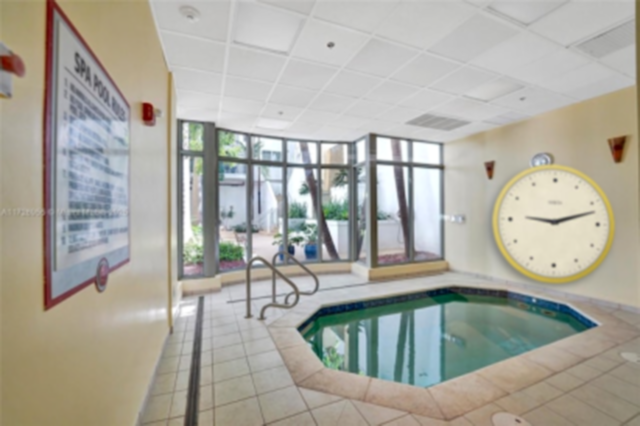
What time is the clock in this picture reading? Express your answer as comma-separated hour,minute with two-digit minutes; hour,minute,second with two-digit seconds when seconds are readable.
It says 9,12
